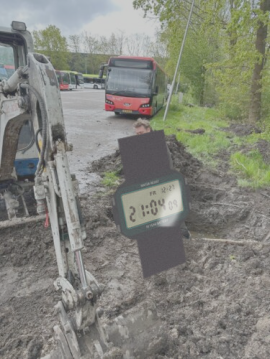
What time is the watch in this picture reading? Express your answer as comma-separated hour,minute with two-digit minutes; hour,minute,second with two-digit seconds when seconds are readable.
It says 21,04,09
